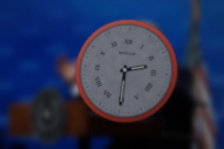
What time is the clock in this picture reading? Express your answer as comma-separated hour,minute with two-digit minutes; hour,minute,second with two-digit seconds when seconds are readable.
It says 2,30
